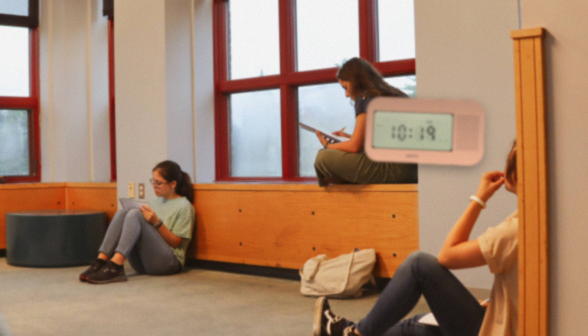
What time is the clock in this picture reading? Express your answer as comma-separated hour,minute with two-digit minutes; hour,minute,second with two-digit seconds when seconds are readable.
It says 10,19
